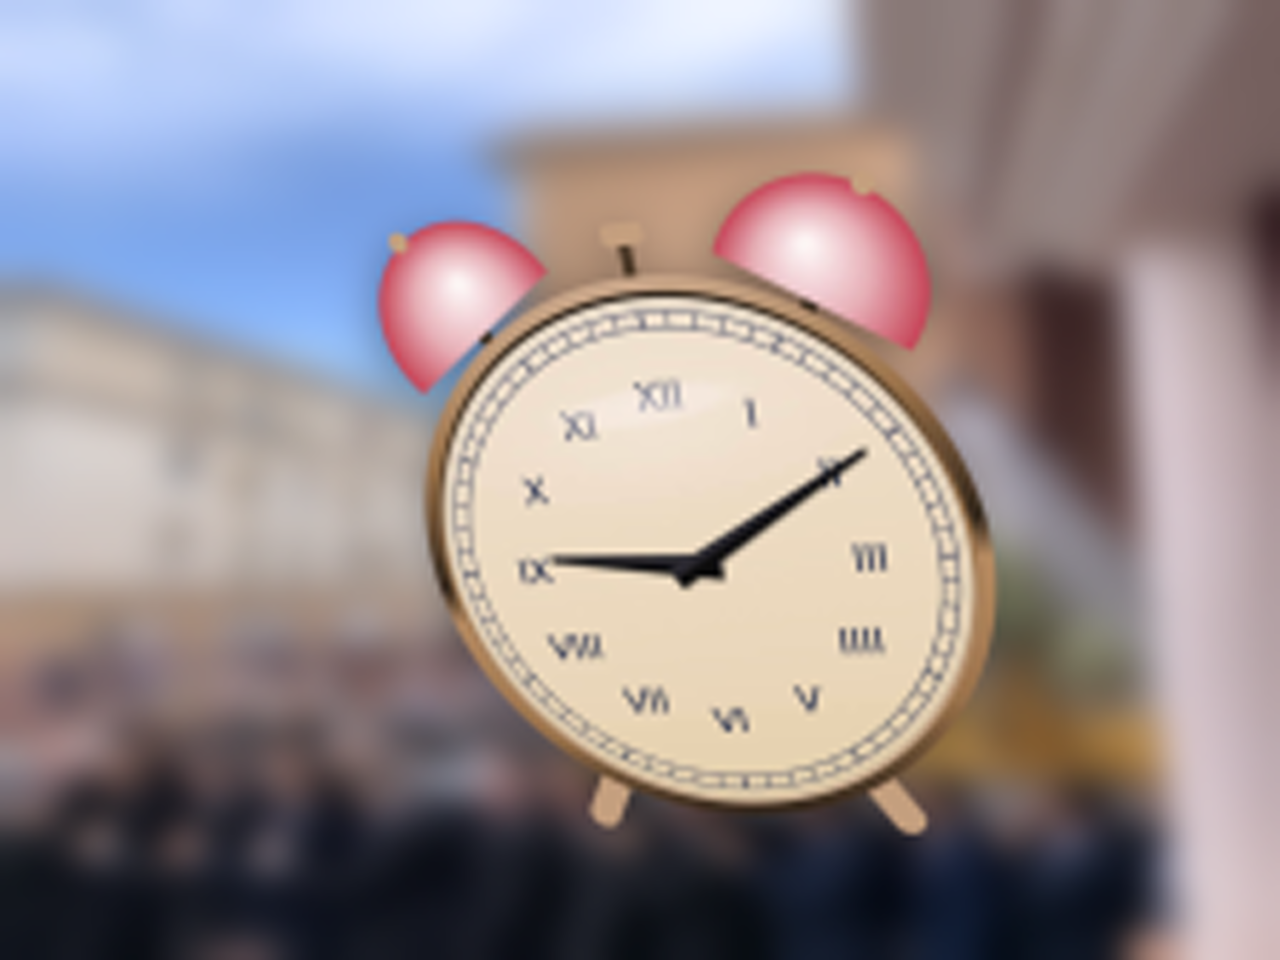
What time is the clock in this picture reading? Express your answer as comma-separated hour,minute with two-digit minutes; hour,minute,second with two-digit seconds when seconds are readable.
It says 9,10
